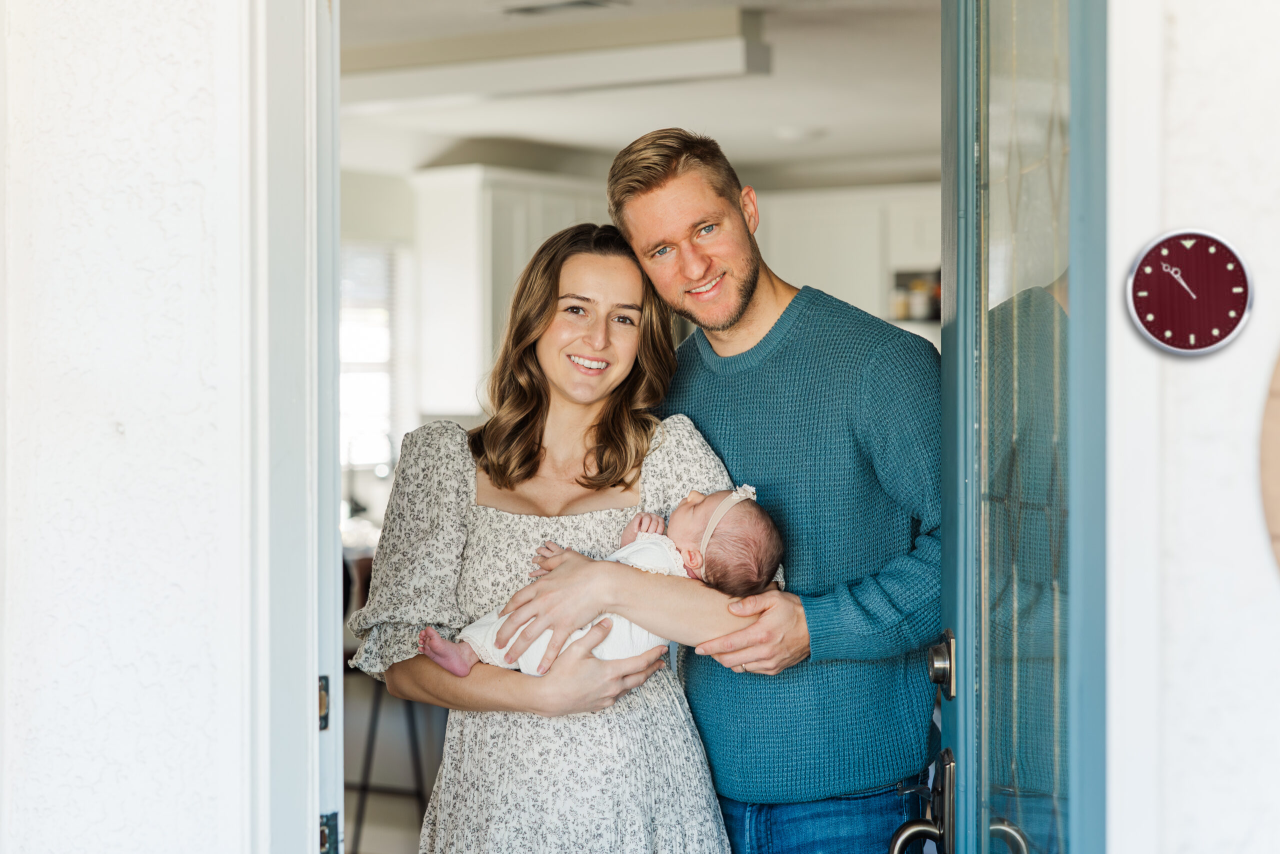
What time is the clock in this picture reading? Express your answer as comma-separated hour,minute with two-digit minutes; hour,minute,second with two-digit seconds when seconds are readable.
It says 10,53
